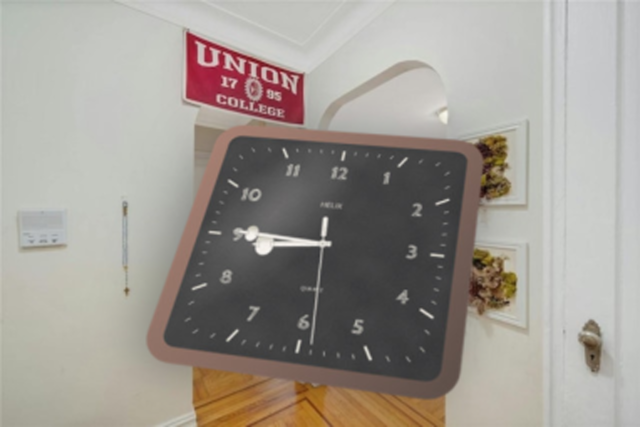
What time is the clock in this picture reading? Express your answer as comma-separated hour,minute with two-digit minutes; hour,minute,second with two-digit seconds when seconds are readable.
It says 8,45,29
